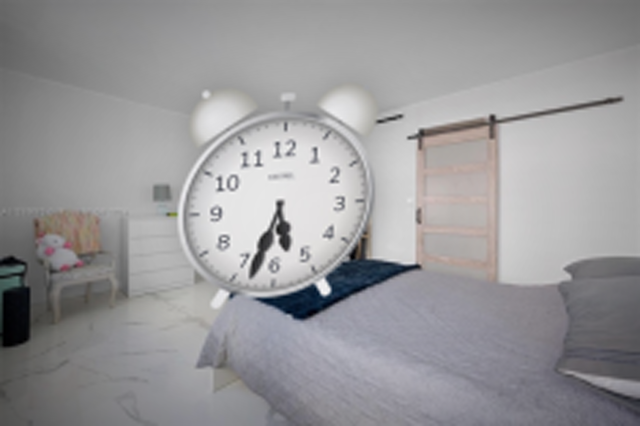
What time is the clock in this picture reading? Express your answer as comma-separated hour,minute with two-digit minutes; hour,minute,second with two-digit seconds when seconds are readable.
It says 5,33
